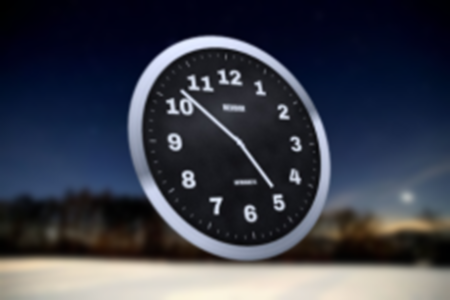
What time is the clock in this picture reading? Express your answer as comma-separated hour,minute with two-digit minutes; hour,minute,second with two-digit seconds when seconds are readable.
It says 4,52
